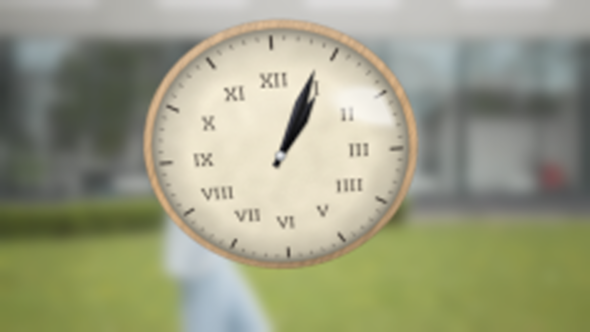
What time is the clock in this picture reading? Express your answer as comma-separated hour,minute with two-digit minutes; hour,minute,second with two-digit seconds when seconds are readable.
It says 1,04
